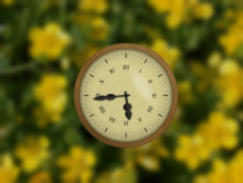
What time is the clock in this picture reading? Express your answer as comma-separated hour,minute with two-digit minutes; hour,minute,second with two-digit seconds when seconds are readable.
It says 5,44
